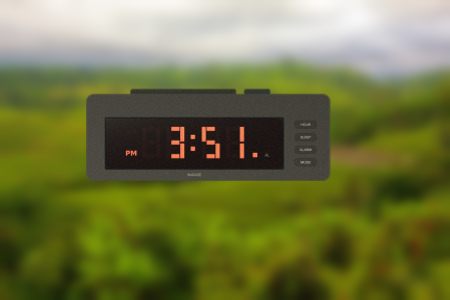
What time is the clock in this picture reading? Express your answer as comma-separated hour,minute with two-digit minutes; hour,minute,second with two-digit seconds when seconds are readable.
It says 3,51
